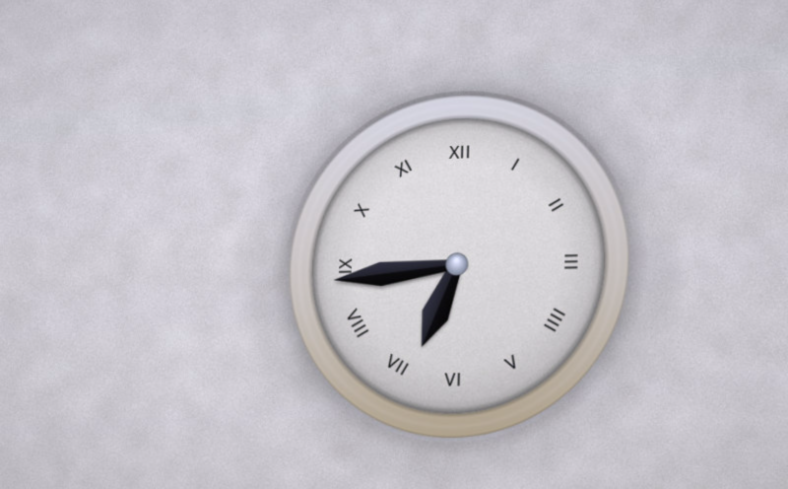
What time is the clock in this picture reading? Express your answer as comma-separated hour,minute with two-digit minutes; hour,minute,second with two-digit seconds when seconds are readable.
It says 6,44
